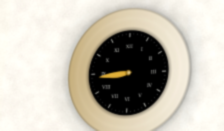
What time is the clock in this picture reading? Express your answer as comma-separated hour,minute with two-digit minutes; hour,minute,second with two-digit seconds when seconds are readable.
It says 8,44
